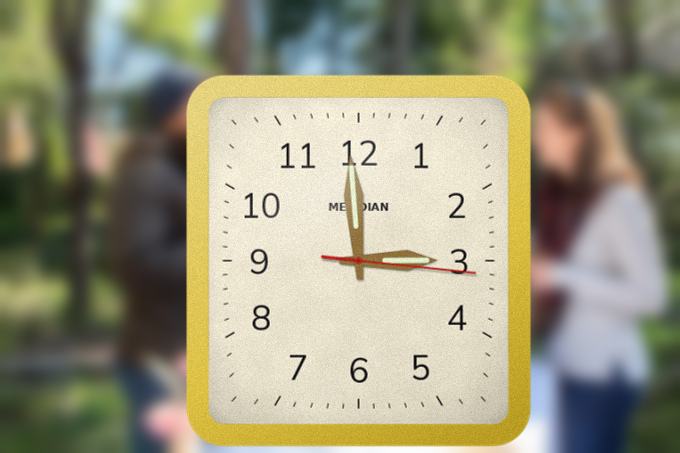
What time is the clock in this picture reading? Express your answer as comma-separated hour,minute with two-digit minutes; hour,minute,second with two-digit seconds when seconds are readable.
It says 2,59,16
